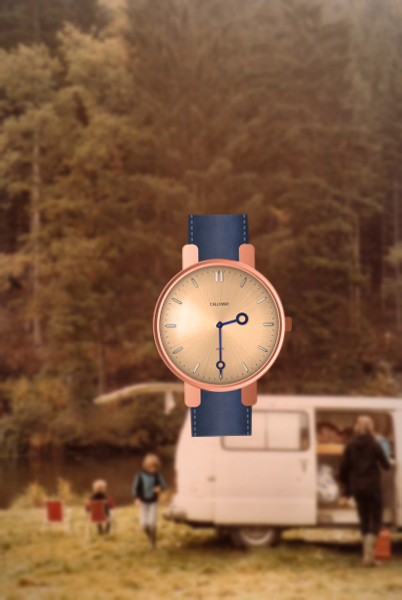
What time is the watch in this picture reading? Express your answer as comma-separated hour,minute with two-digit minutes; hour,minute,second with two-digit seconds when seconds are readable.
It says 2,30
